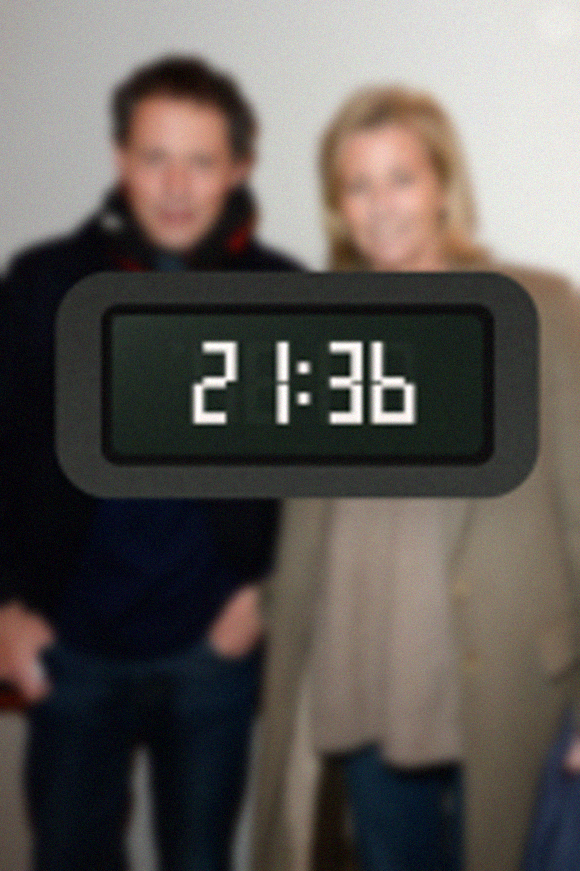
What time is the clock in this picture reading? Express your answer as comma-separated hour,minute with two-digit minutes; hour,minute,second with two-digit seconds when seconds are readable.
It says 21,36
